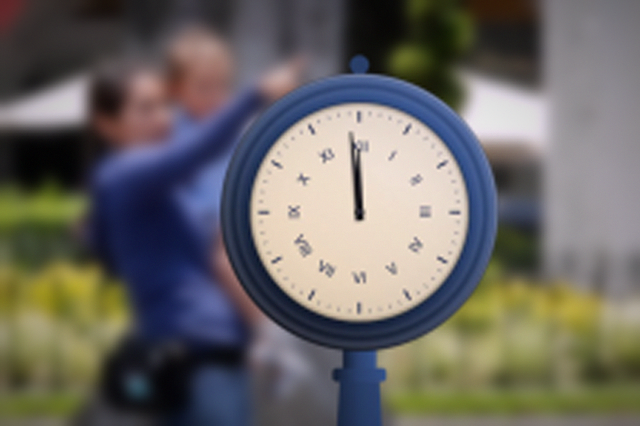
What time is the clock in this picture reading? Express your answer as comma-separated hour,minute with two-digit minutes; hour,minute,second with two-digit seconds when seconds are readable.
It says 11,59
